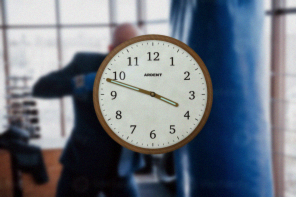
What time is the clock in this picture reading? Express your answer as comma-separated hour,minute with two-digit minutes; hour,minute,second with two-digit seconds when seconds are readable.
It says 3,48
